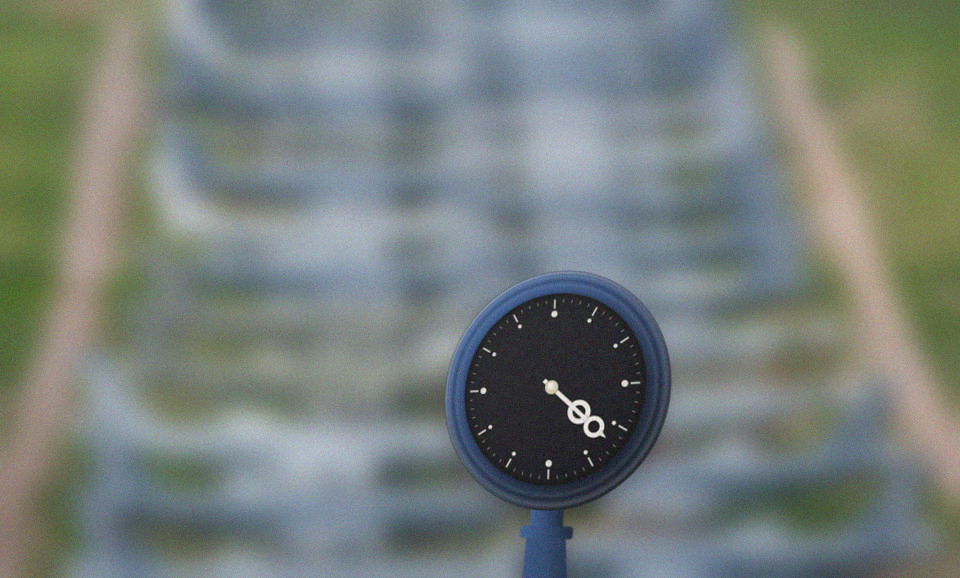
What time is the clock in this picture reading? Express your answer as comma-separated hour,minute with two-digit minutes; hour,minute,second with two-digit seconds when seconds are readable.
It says 4,22
